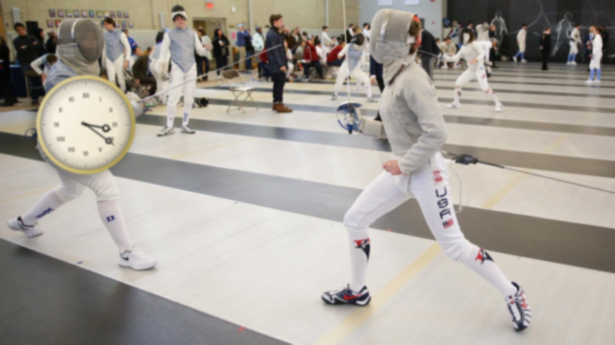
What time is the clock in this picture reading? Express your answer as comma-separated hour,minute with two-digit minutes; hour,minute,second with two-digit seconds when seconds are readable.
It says 3,21
